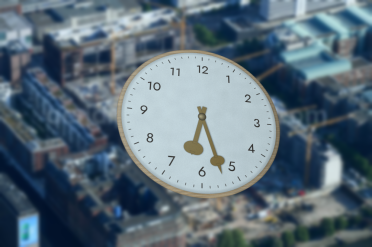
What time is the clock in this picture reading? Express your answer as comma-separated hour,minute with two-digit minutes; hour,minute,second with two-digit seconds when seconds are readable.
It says 6,27
